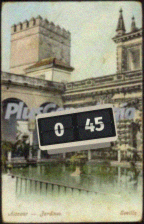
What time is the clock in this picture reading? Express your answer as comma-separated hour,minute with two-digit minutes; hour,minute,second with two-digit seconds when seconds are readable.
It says 0,45
